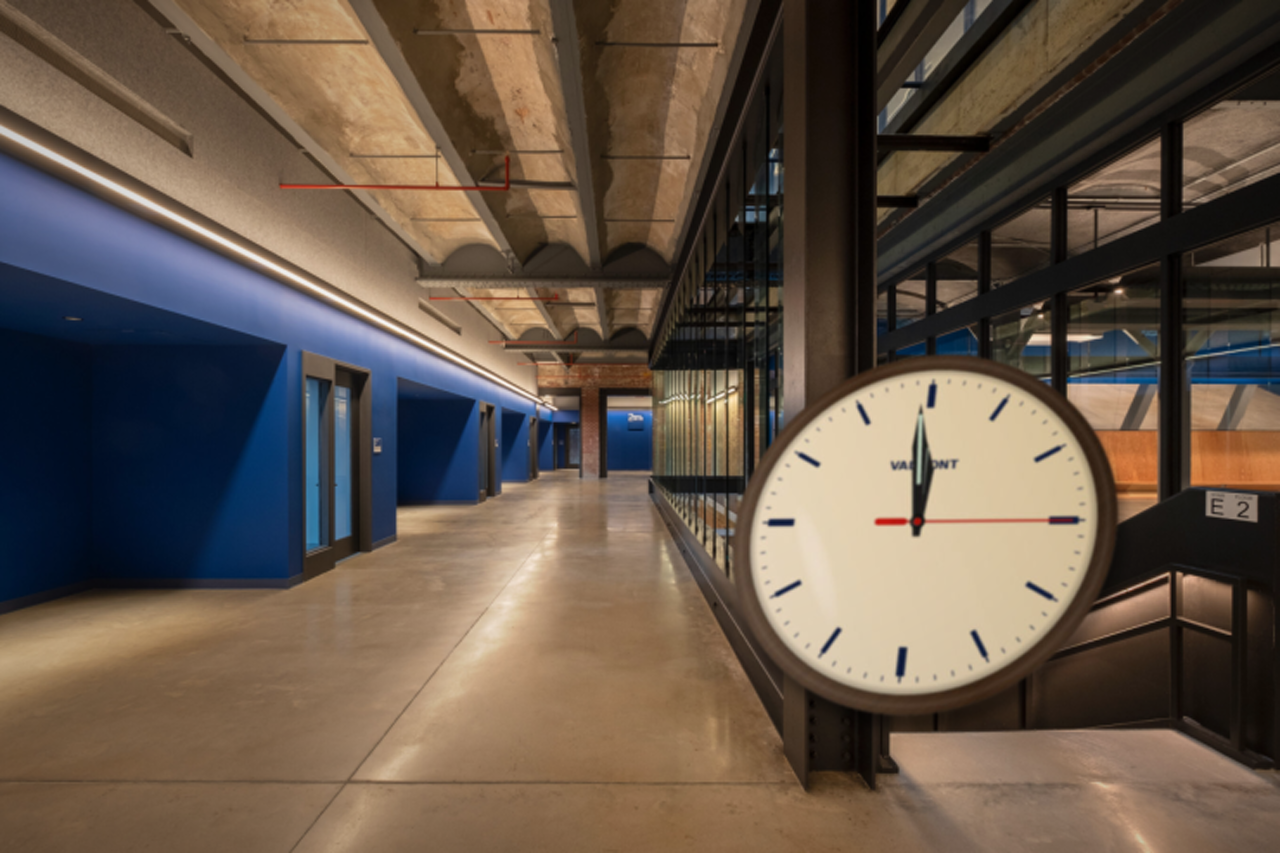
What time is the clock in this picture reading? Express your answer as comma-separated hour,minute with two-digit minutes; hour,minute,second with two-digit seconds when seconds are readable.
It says 11,59,15
